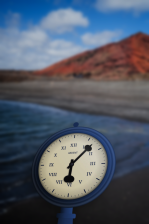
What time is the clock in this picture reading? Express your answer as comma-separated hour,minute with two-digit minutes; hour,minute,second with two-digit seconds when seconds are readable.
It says 6,07
